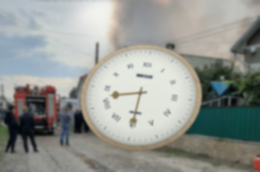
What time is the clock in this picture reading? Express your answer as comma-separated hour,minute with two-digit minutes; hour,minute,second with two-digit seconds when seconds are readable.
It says 8,30
